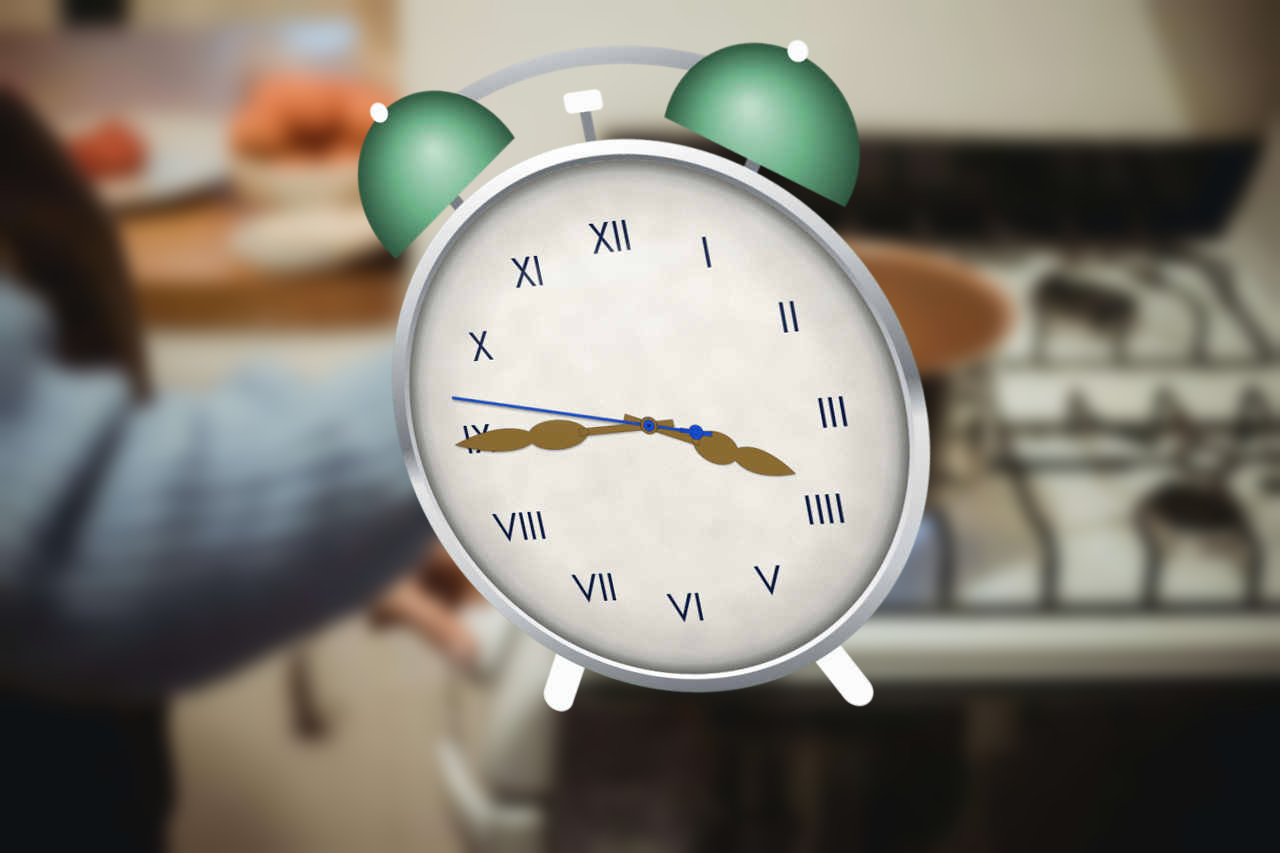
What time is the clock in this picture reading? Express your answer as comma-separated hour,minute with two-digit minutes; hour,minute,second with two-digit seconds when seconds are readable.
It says 3,44,47
